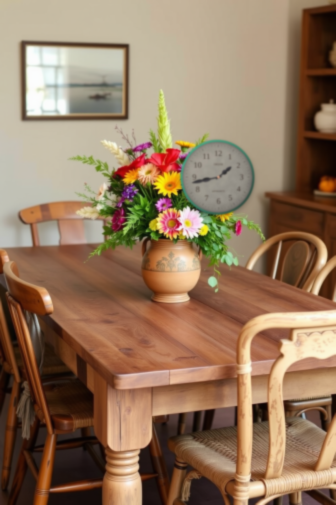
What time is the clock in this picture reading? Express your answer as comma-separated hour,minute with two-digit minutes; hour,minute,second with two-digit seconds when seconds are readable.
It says 1,43
